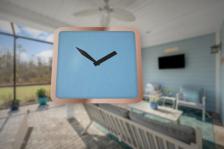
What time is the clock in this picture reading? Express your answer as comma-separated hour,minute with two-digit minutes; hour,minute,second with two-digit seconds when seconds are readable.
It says 1,52
